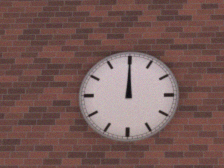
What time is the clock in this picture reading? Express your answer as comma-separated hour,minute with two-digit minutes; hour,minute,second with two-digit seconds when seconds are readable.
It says 12,00
